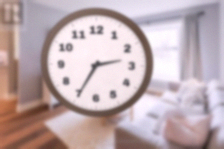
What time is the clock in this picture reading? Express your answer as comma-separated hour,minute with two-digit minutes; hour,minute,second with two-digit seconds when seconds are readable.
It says 2,35
